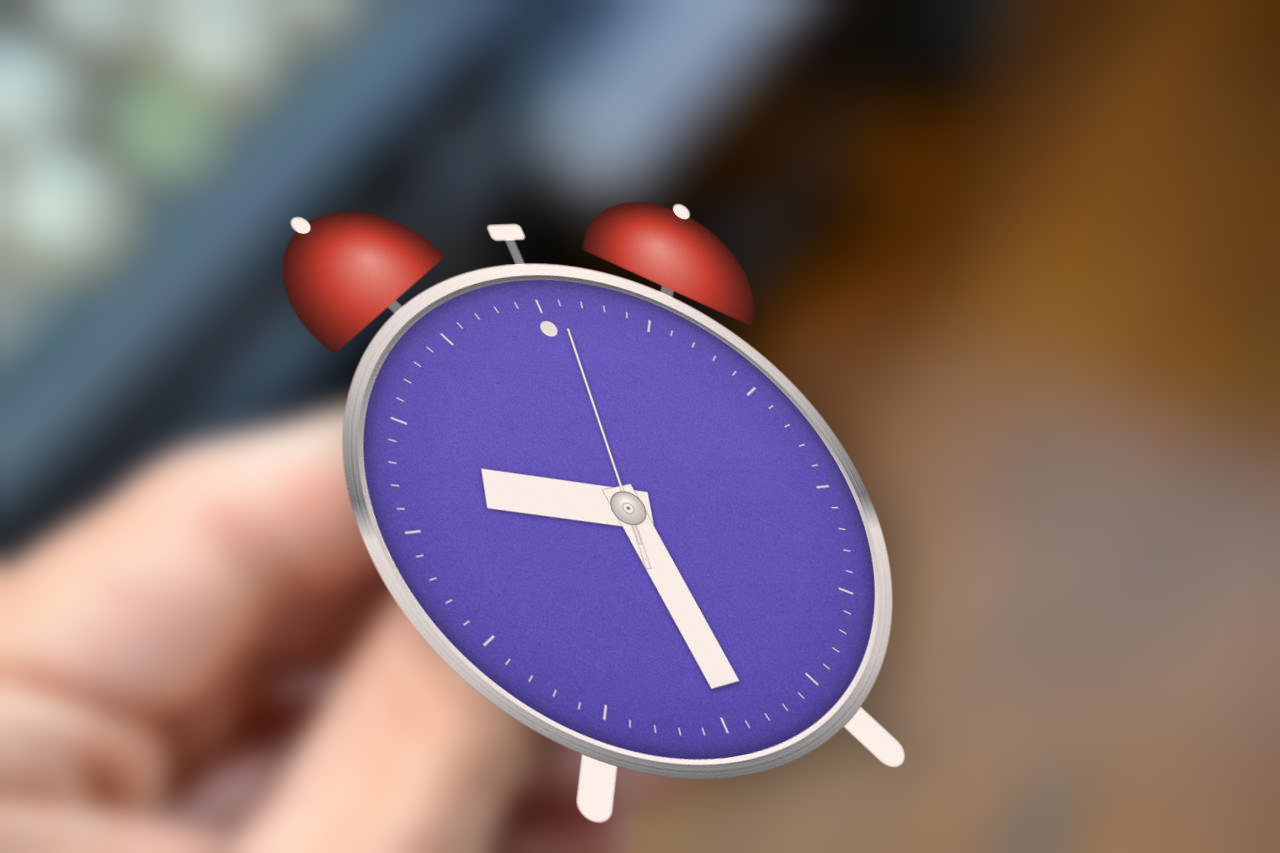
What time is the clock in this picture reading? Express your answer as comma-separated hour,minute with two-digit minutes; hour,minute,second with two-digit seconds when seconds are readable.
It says 9,29,01
